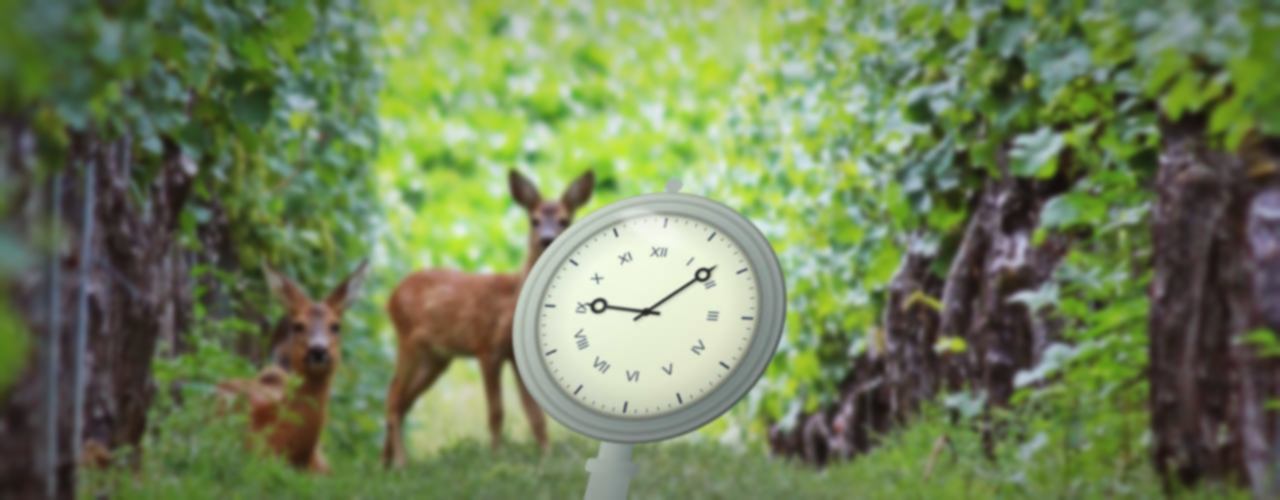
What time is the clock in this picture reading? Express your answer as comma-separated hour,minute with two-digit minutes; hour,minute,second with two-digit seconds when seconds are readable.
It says 9,08
